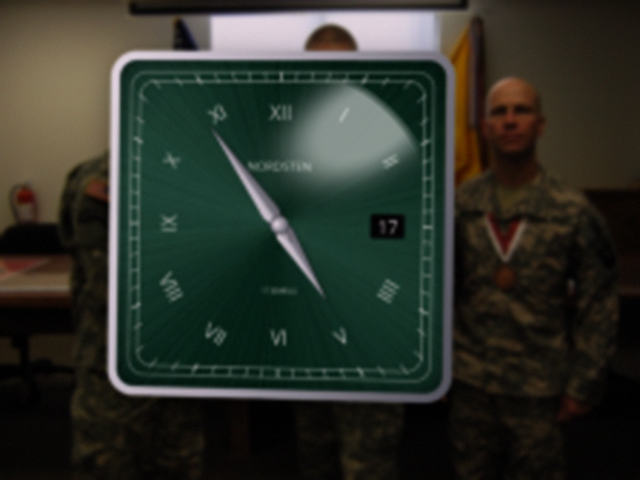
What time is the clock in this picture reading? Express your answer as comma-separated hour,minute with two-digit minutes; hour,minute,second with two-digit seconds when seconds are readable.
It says 4,54
